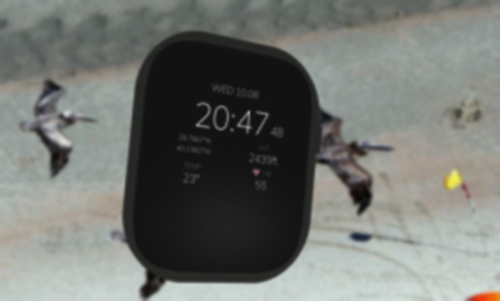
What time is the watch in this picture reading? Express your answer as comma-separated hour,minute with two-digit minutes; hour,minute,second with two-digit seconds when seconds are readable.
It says 20,47
